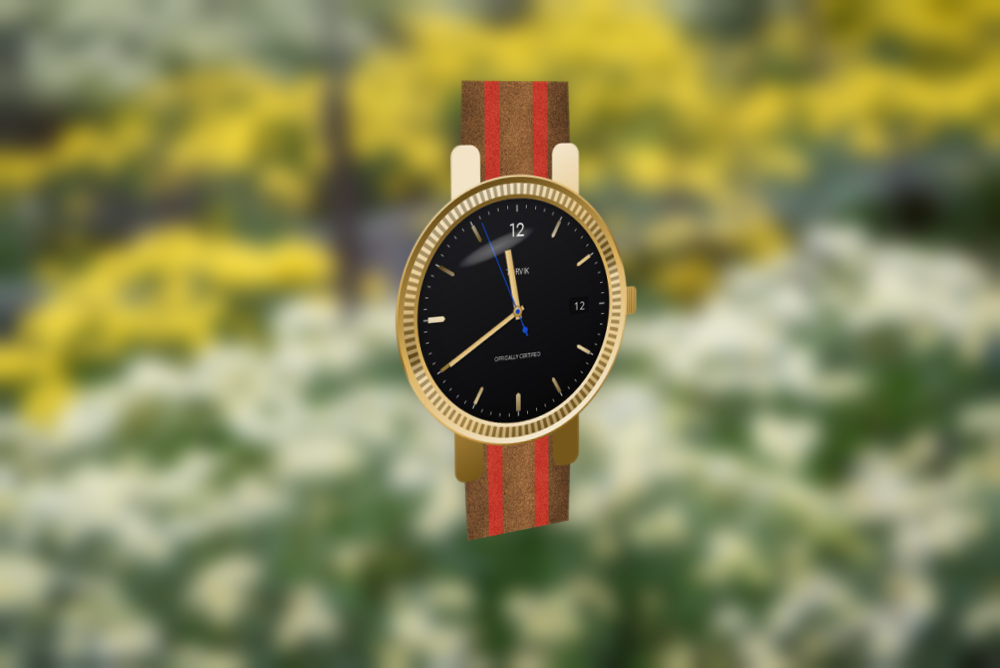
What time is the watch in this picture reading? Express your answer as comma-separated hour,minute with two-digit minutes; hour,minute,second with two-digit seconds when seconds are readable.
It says 11,39,56
